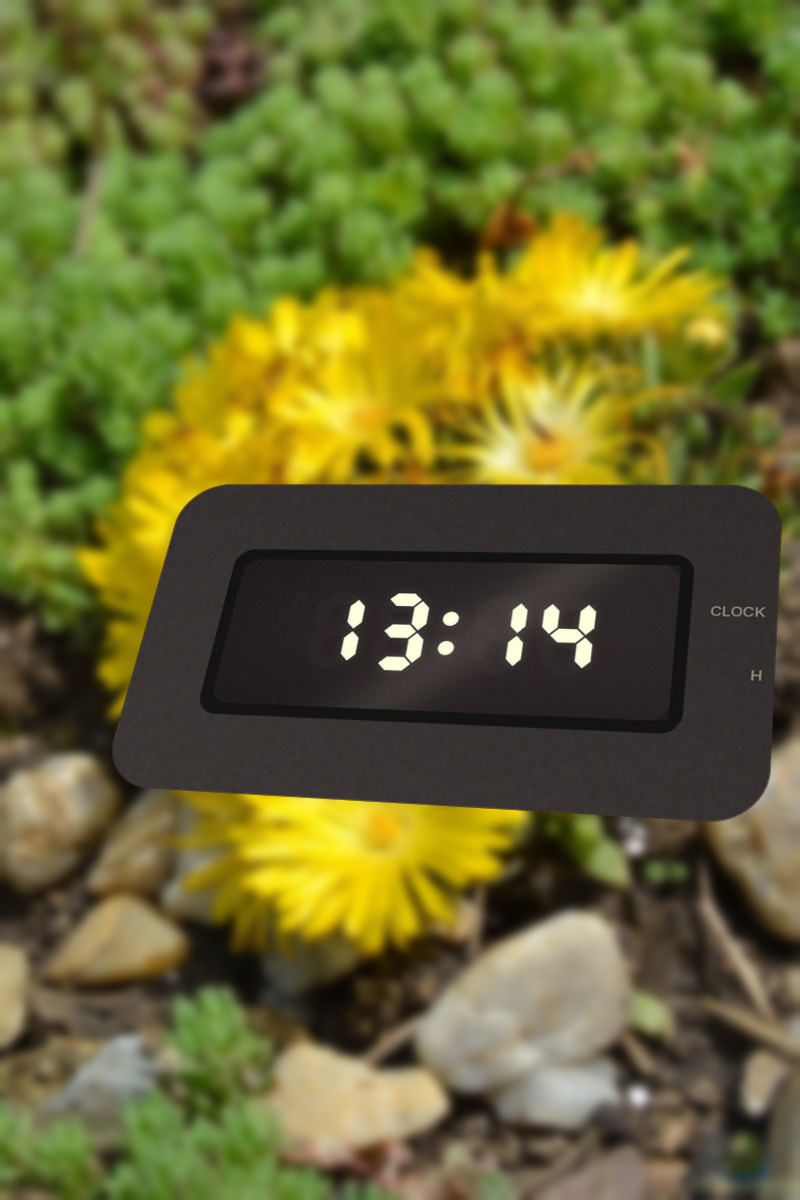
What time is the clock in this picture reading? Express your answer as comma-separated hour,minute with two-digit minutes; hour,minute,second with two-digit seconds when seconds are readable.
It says 13,14
